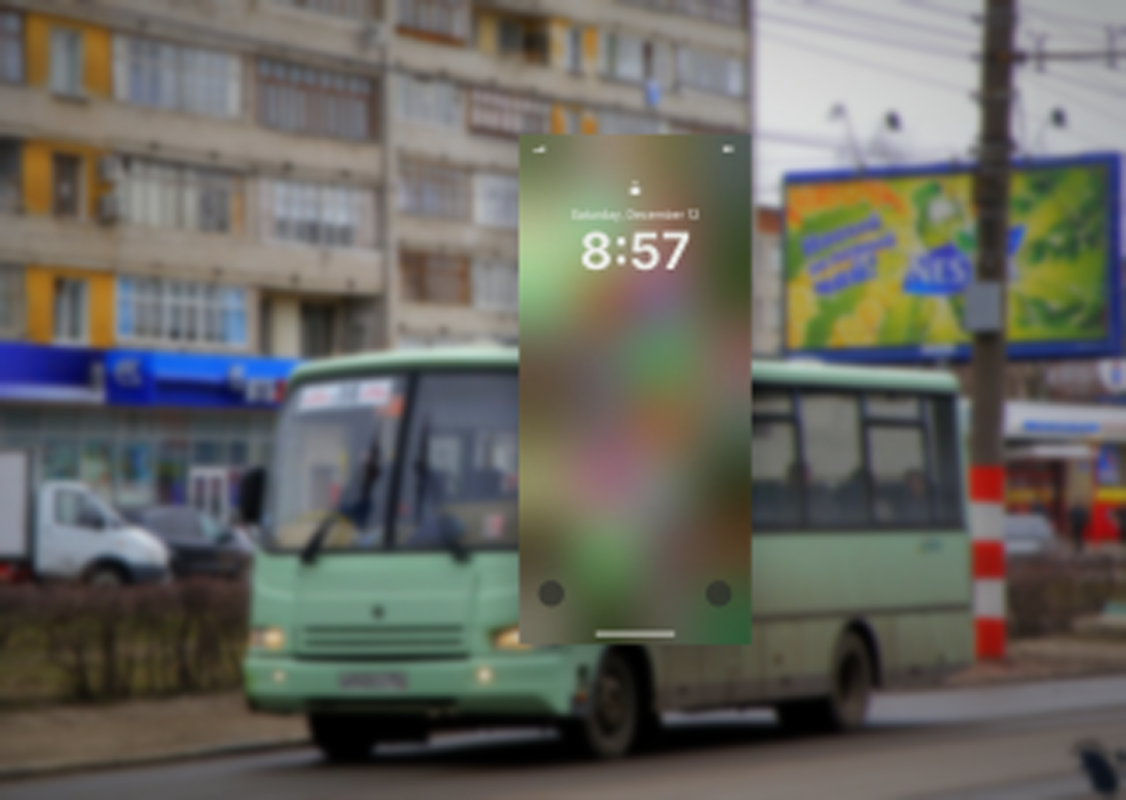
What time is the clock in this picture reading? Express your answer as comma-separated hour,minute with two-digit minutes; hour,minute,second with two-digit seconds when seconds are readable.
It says 8,57
